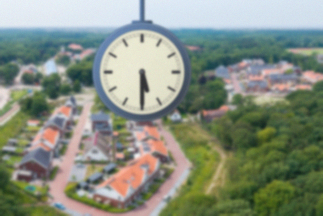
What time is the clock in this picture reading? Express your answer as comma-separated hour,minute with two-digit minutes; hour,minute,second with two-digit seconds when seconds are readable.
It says 5,30
